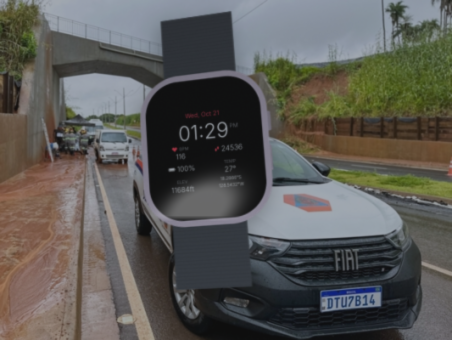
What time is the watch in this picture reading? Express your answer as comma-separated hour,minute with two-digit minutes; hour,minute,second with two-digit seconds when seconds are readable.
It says 1,29
